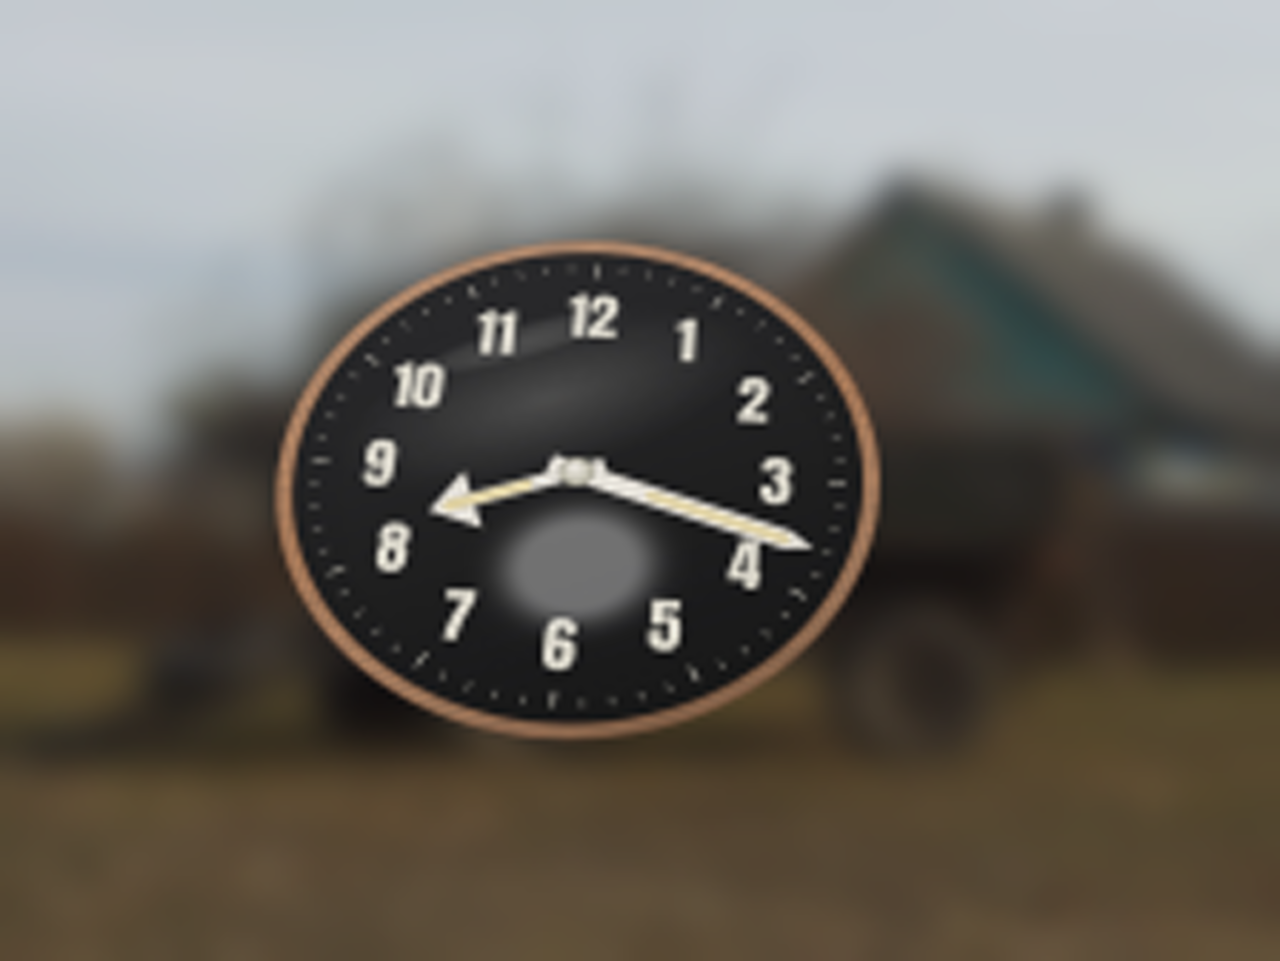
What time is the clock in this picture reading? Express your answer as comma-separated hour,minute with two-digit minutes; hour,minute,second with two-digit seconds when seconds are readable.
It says 8,18
